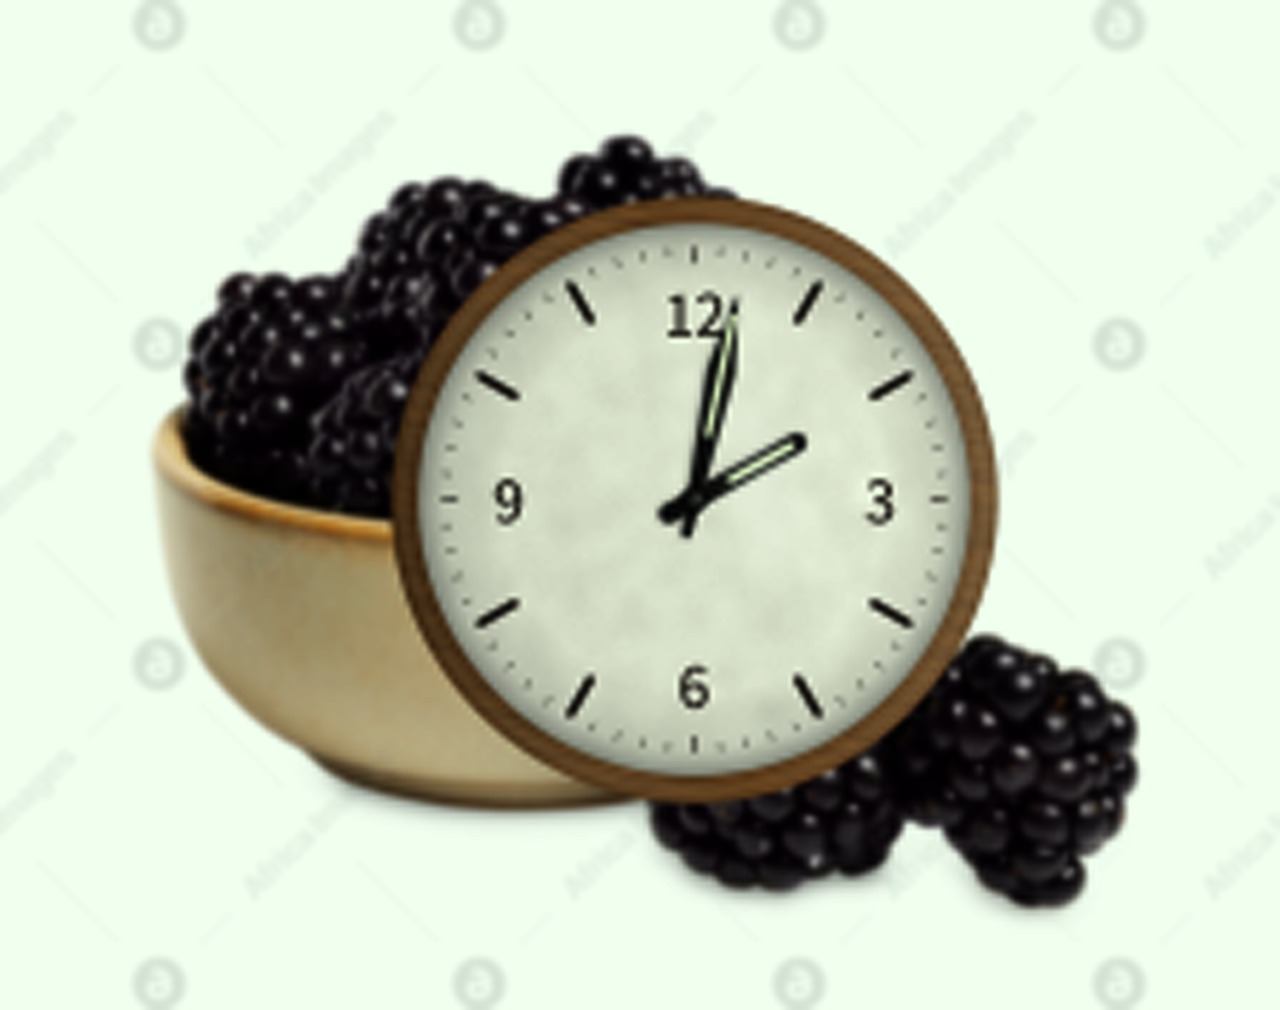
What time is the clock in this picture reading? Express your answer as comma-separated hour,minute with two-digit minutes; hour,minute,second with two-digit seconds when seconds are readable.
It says 2,02
